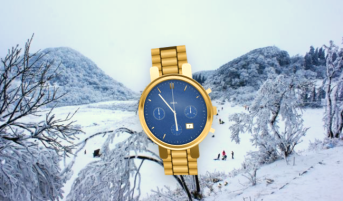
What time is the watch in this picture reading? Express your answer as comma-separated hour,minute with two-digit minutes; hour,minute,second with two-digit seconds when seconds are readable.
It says 5,54
